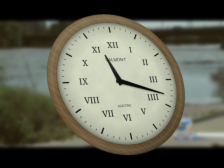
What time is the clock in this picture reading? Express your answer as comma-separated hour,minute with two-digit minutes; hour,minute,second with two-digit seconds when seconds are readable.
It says 11,18
